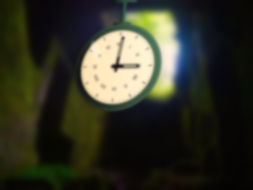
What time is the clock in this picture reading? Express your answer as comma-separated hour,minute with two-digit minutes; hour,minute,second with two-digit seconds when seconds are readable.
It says 3,01
